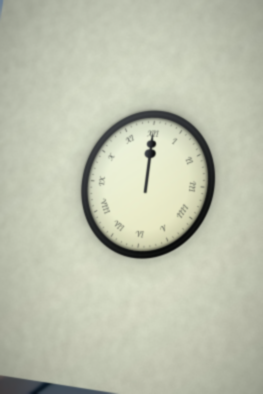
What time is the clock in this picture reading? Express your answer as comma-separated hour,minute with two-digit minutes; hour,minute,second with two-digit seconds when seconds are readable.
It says 12,00
